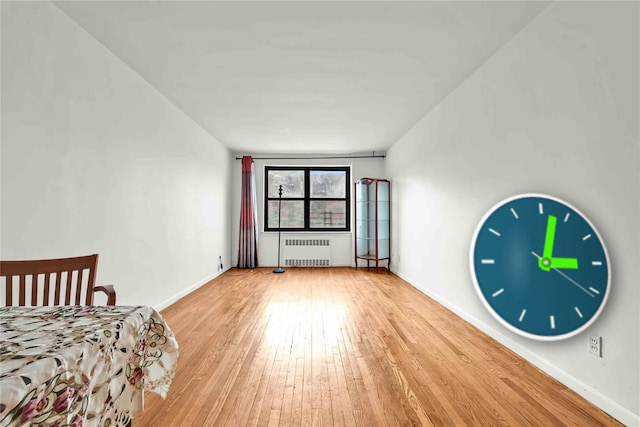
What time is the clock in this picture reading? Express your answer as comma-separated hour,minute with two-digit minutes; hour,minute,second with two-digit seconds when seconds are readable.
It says 3,02,21
